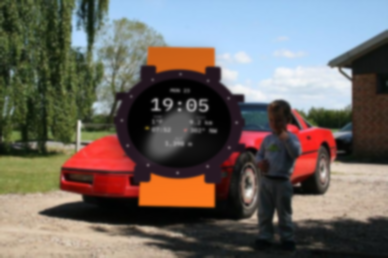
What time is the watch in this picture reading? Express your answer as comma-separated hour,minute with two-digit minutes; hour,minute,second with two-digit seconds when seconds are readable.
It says 19,05
